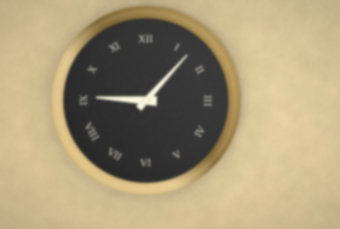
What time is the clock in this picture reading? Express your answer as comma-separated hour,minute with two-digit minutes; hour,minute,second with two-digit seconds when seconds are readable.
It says 9,07
